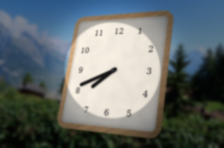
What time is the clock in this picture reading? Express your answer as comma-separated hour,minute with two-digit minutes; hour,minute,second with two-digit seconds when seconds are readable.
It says 7,41
